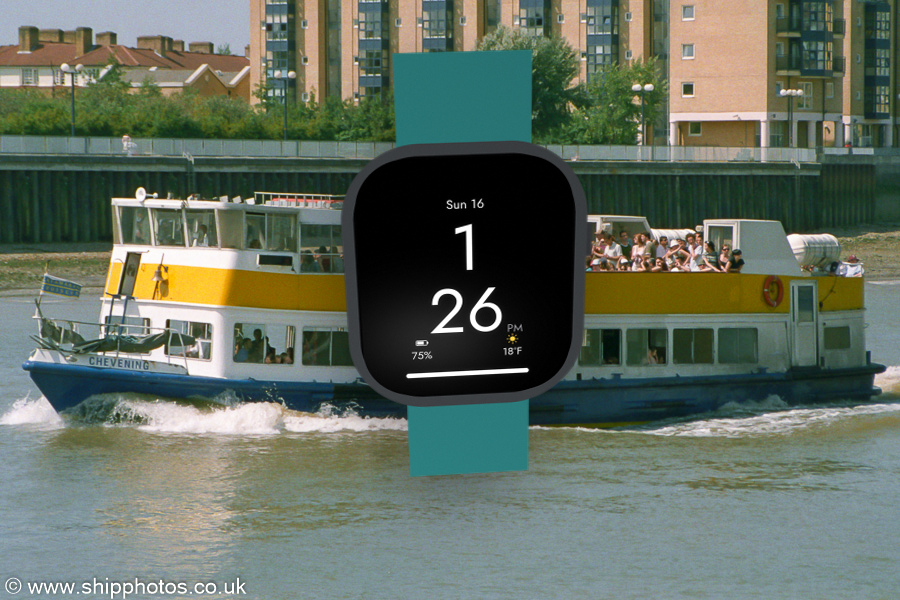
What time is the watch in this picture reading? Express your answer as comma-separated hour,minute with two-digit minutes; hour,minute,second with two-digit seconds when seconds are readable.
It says 1,26
